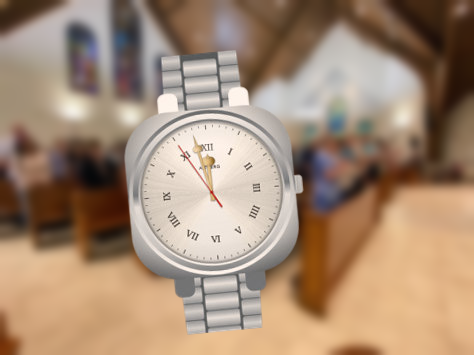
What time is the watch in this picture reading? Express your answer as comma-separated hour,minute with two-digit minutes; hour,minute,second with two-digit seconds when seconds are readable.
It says 11,57,55
